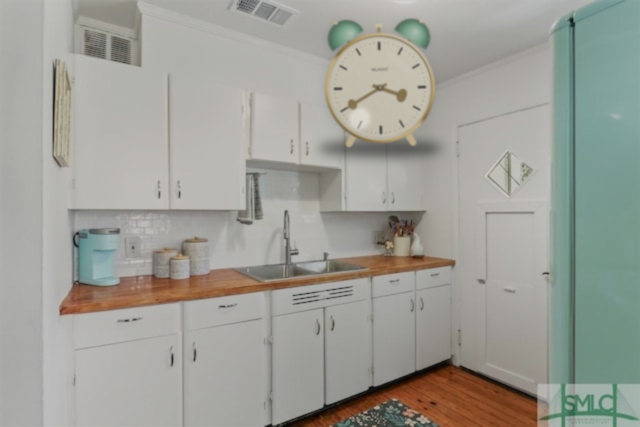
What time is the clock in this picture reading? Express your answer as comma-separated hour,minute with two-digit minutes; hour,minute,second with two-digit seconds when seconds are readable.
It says 3,40
